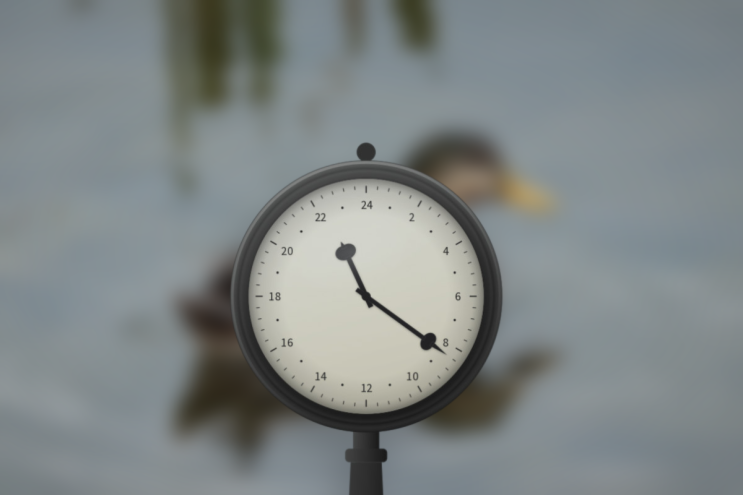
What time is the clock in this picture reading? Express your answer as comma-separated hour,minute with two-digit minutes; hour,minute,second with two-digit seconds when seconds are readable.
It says 22,21
